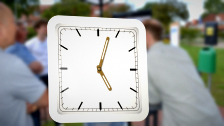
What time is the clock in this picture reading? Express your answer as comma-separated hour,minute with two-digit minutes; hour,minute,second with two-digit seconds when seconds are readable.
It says 5,03
